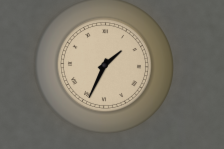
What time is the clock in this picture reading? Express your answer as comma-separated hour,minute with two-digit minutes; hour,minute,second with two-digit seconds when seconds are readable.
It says 1,34
